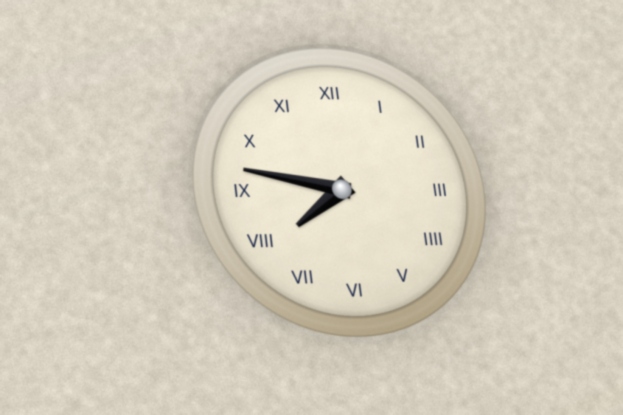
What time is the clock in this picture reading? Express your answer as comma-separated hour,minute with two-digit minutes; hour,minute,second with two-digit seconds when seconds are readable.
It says 7,47
